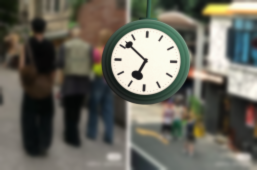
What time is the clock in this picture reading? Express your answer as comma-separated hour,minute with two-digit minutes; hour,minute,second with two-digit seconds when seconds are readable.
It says 6,52
